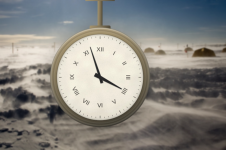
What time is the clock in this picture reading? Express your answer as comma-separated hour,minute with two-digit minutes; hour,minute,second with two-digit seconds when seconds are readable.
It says 3,57
